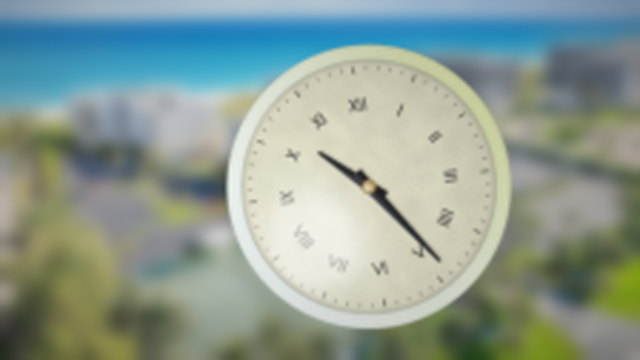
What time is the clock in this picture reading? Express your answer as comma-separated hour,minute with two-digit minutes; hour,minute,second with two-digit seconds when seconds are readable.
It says 10,24
